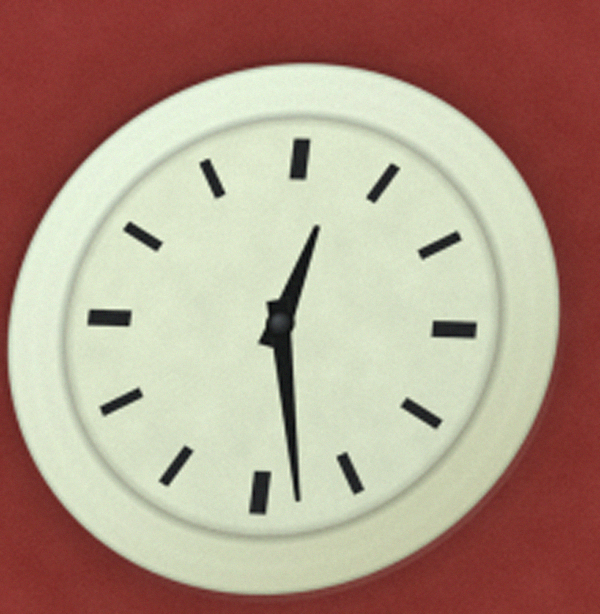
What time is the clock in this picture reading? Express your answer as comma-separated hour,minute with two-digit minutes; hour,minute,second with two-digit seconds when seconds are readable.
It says 12,28
